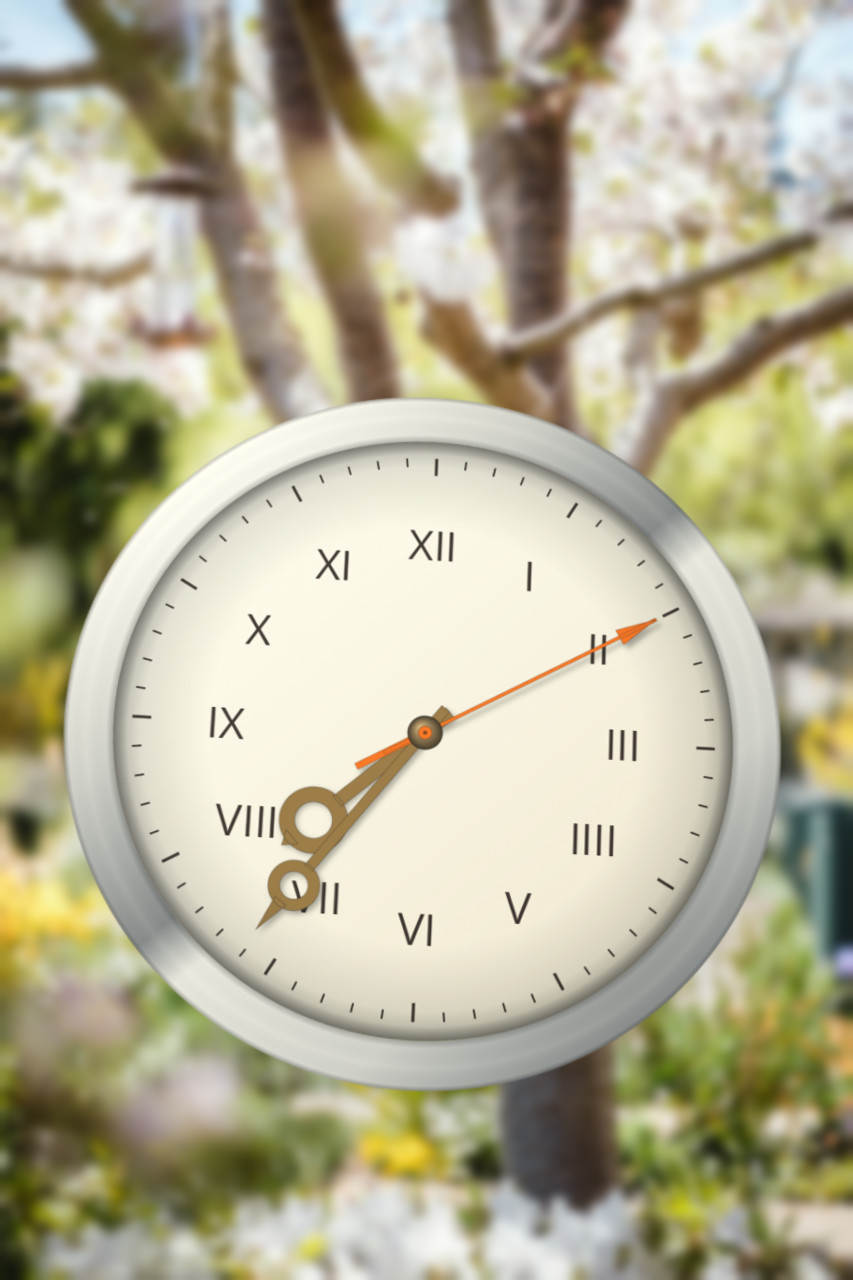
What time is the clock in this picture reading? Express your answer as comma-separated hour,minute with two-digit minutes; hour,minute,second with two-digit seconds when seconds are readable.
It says 7,36,10
